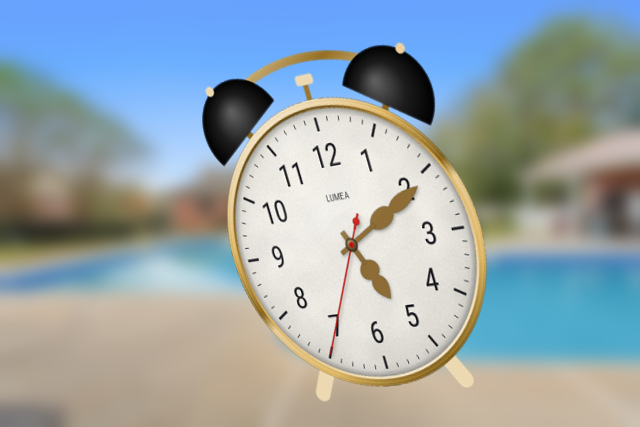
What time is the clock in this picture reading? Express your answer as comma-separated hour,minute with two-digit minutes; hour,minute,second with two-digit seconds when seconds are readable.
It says 5,10,35
